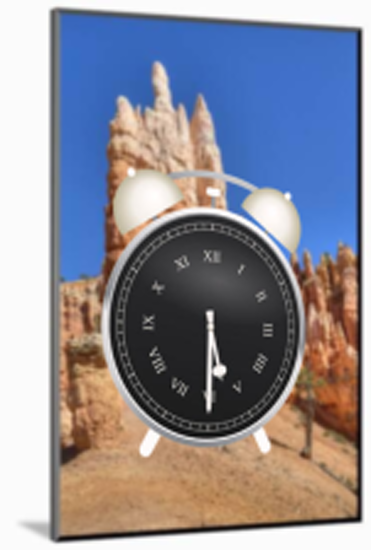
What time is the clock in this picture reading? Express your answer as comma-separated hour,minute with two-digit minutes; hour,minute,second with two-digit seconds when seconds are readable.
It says 5,30
